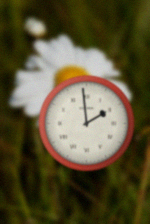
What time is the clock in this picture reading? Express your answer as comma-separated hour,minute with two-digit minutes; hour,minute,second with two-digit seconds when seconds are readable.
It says 1,59
